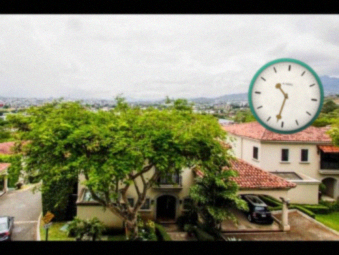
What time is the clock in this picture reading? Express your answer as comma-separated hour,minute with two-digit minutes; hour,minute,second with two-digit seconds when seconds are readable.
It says 10,32
